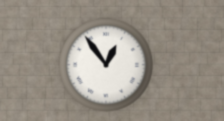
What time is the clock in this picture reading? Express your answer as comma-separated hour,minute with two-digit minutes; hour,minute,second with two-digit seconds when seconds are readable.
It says 12,54
